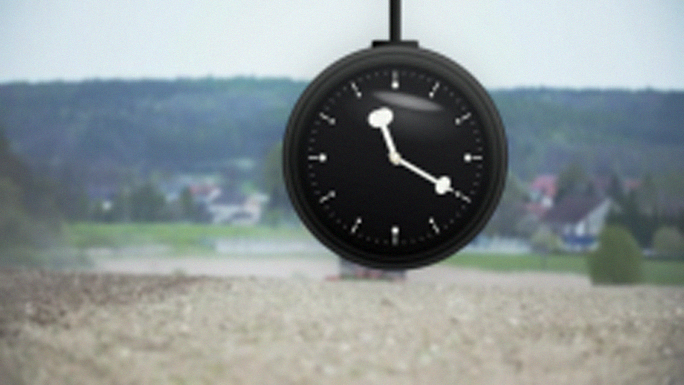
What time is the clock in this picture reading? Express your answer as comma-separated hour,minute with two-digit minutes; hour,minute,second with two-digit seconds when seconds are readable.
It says 11,20
